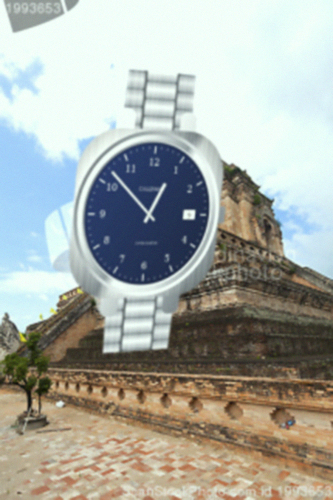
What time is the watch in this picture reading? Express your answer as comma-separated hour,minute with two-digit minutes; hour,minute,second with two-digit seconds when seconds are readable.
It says 12,52
